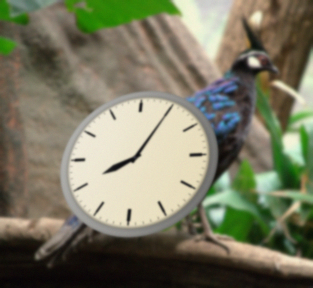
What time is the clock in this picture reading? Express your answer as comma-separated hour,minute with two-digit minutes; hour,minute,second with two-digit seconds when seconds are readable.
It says 8,05
